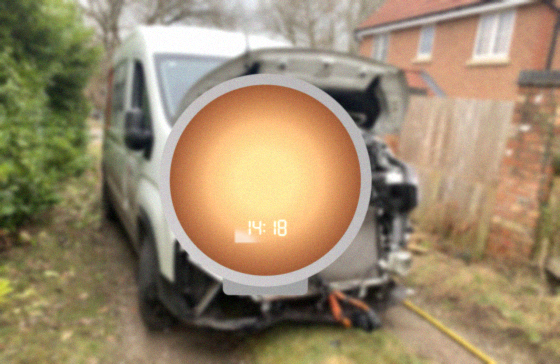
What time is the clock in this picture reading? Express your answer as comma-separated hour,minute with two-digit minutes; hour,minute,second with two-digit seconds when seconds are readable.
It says 14,18
